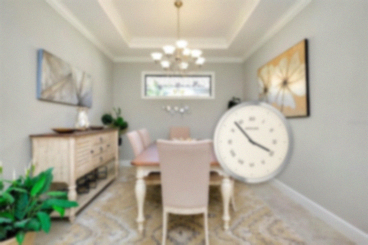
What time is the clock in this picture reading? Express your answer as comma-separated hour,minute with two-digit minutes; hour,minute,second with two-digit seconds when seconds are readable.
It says 3,53
